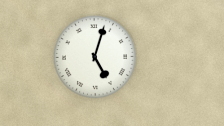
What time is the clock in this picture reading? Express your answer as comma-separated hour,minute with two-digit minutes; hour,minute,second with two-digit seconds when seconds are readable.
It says 5,03
